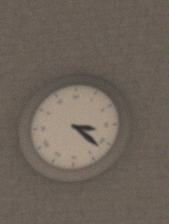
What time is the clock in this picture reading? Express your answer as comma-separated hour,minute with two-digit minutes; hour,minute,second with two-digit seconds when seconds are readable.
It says 3,22
